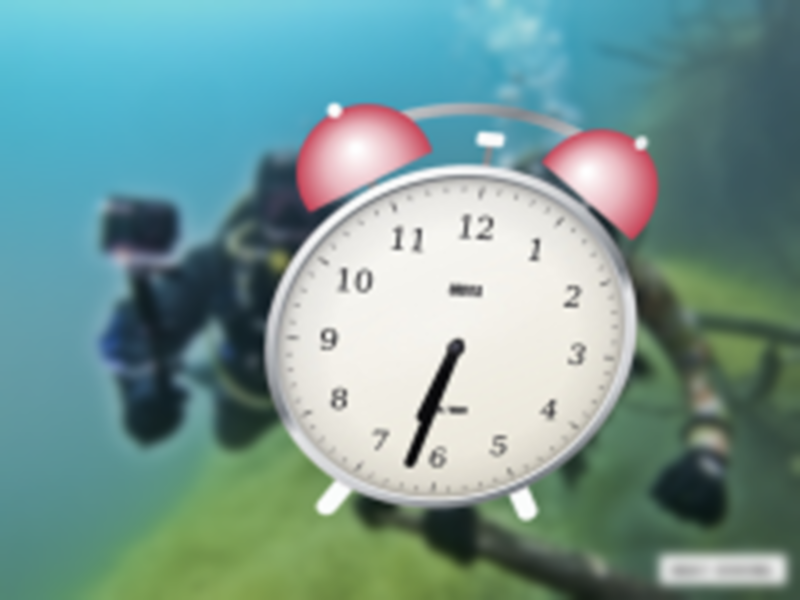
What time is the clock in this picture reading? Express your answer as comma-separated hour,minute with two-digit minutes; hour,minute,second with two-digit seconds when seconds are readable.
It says 6,32
